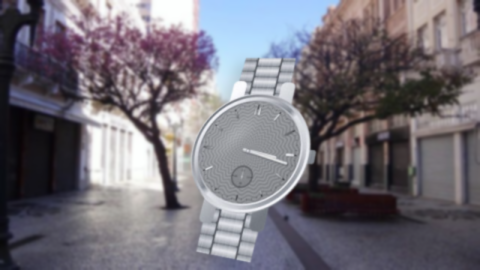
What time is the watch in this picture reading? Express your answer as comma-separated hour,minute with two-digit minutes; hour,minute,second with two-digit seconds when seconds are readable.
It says 3,17
